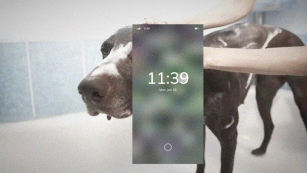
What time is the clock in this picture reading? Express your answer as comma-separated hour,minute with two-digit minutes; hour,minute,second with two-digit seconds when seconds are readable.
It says 11,39
